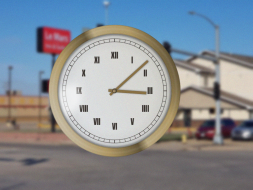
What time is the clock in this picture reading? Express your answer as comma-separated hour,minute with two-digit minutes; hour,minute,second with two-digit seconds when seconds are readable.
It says 3,08
